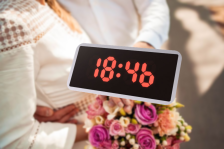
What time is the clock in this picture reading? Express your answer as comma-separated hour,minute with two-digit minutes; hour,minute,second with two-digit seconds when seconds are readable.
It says 18,46
